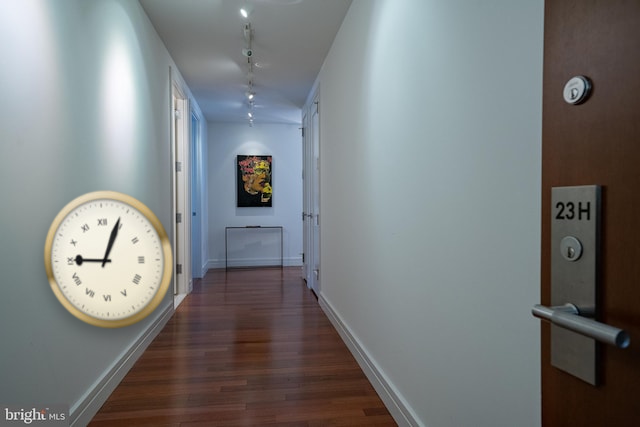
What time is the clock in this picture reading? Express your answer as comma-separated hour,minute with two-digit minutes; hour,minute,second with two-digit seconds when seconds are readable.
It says 9,04
